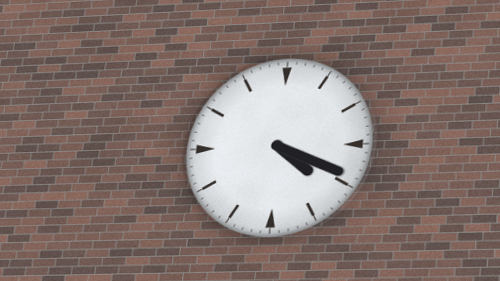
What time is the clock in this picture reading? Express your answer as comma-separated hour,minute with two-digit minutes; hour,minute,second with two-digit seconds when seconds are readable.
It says 4,19
